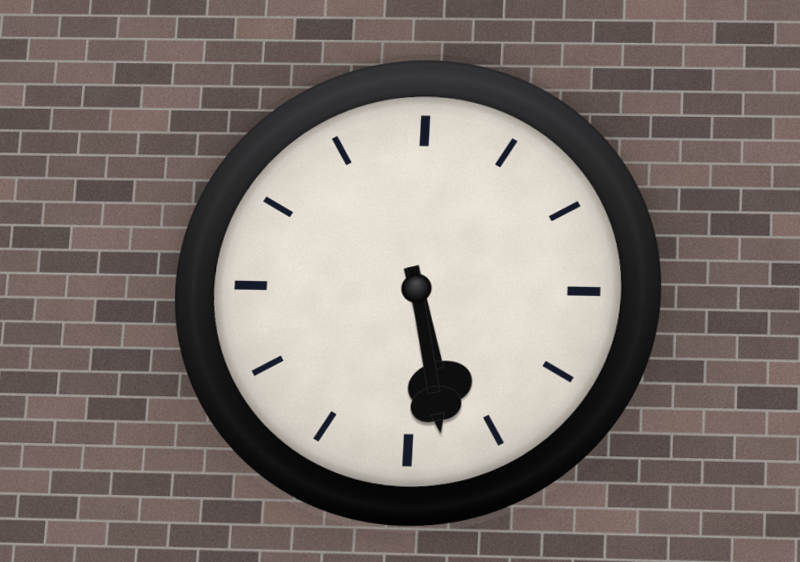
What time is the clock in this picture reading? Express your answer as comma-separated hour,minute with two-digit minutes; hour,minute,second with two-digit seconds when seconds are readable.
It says 5,28
